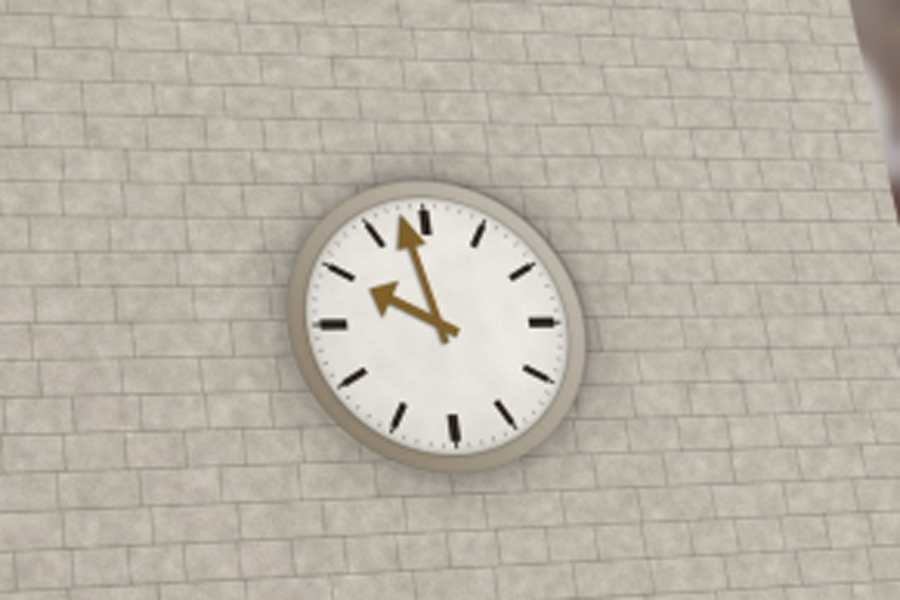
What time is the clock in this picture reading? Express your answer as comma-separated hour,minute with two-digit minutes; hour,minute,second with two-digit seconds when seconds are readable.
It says 9,58
